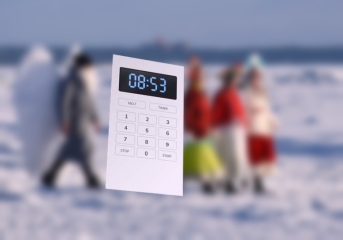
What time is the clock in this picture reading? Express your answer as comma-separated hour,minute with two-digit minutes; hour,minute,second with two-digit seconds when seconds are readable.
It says 8,53
